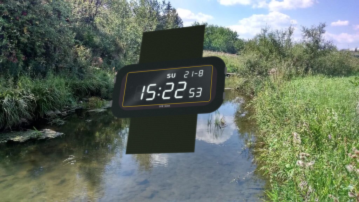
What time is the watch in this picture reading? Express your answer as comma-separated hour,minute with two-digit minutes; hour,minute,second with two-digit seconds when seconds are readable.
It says 15,22
